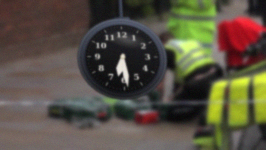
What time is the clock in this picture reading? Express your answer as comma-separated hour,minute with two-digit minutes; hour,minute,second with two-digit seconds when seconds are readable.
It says 6,29
